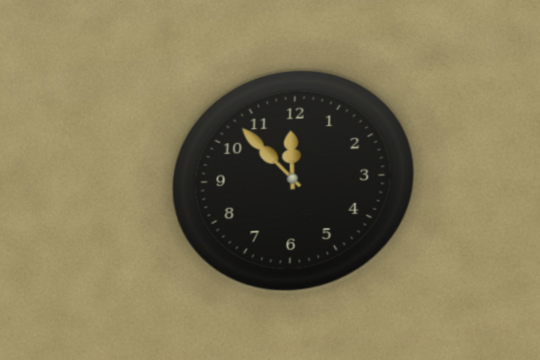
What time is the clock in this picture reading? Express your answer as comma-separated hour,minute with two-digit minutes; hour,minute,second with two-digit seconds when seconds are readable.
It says 11,53
